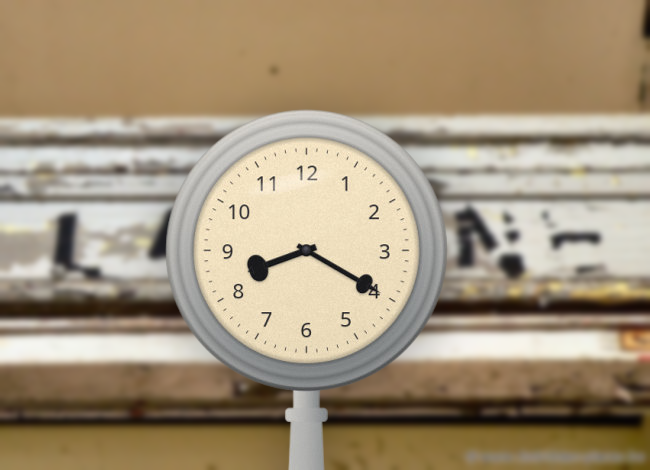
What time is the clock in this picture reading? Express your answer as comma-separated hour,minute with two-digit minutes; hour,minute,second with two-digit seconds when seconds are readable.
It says 8,20
